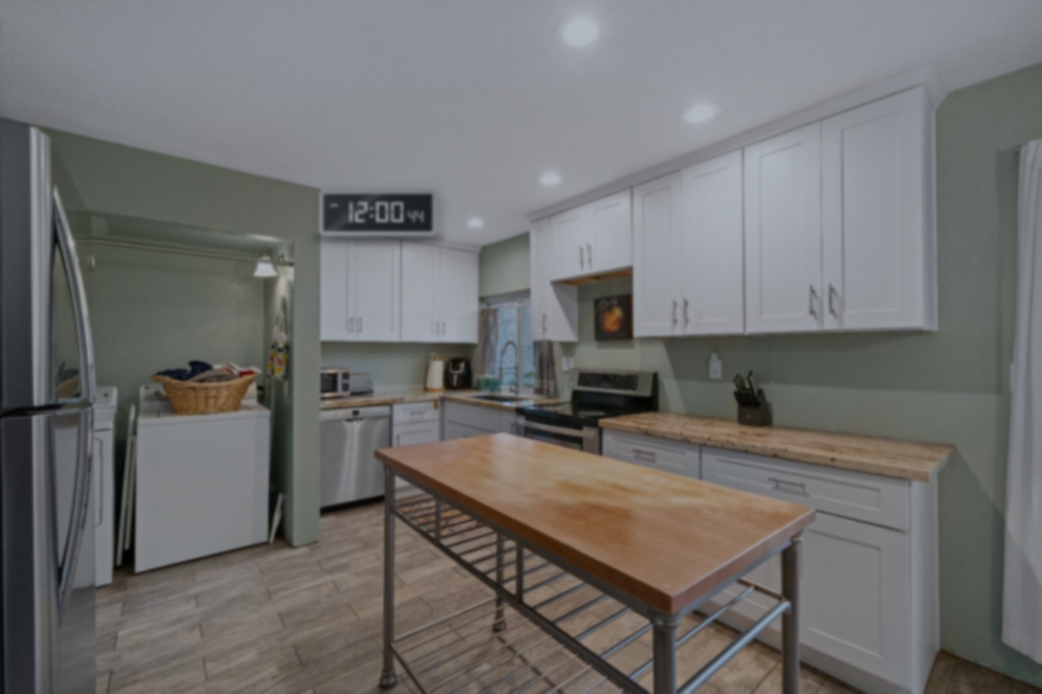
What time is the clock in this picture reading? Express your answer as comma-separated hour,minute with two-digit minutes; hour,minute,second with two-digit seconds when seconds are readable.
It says 12,00
